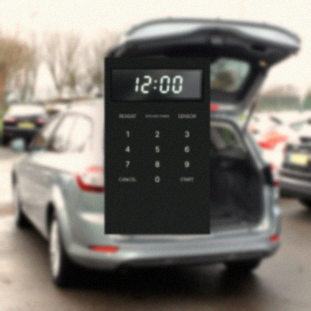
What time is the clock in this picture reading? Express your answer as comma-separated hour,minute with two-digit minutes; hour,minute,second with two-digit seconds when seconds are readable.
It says 12,00
